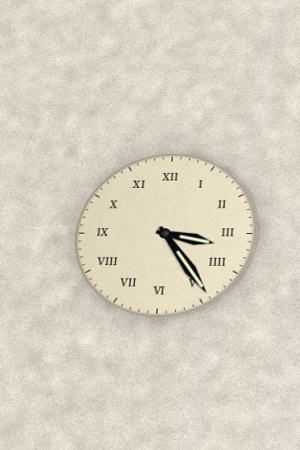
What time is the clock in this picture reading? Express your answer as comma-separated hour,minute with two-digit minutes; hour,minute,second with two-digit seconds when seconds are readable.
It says 3,24
